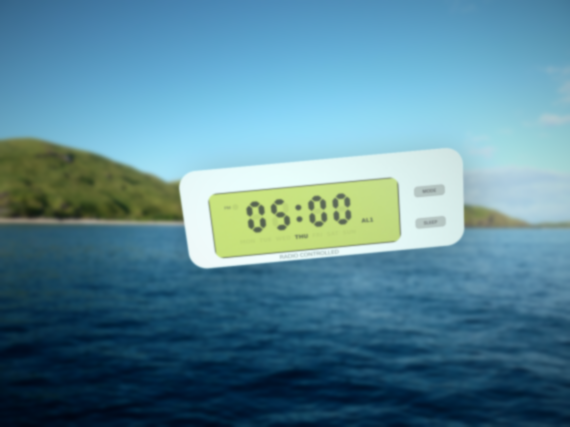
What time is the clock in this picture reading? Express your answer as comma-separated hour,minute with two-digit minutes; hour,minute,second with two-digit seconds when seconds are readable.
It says 5,00
